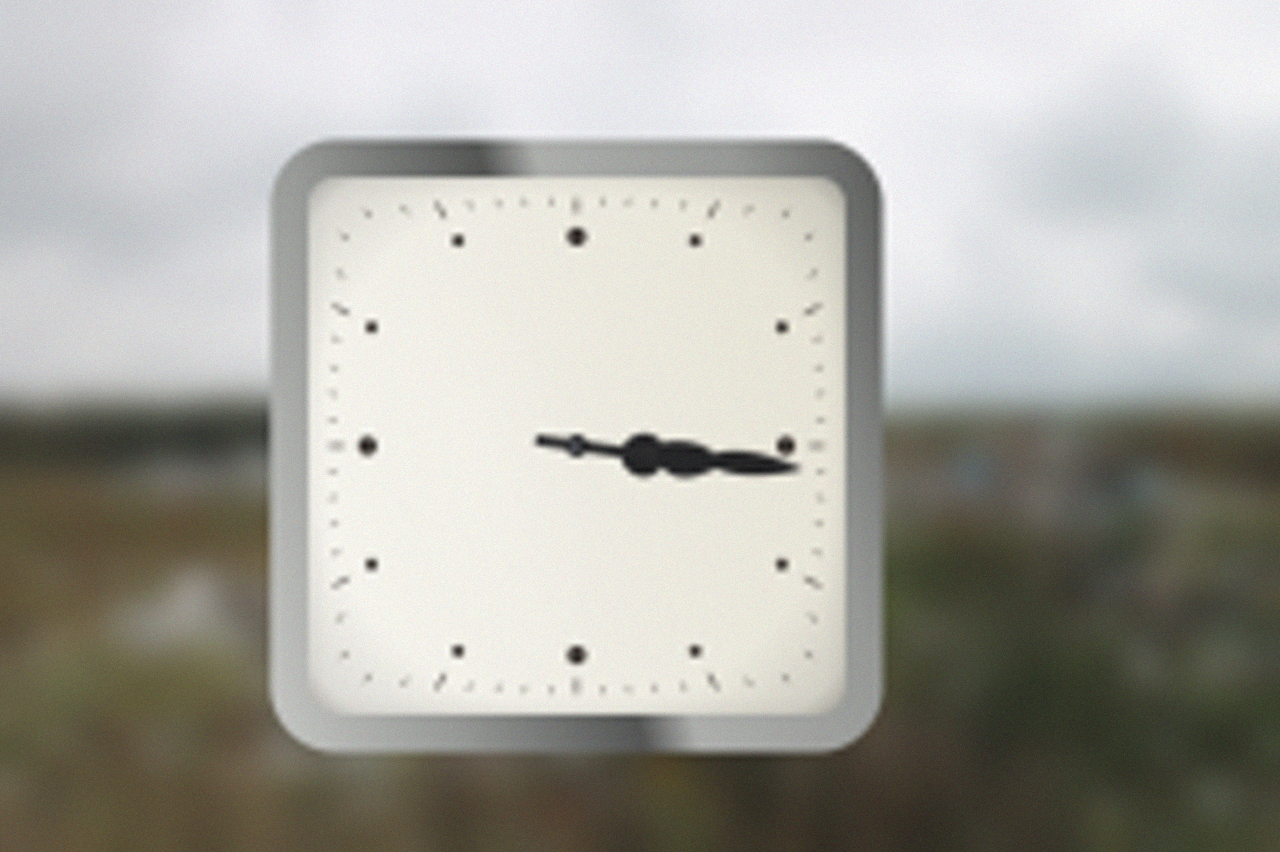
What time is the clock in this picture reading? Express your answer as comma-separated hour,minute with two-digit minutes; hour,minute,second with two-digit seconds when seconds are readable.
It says 3,16
